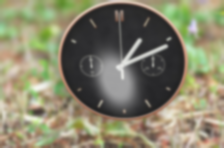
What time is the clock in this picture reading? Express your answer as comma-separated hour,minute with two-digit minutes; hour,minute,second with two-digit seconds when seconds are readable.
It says 1,11
